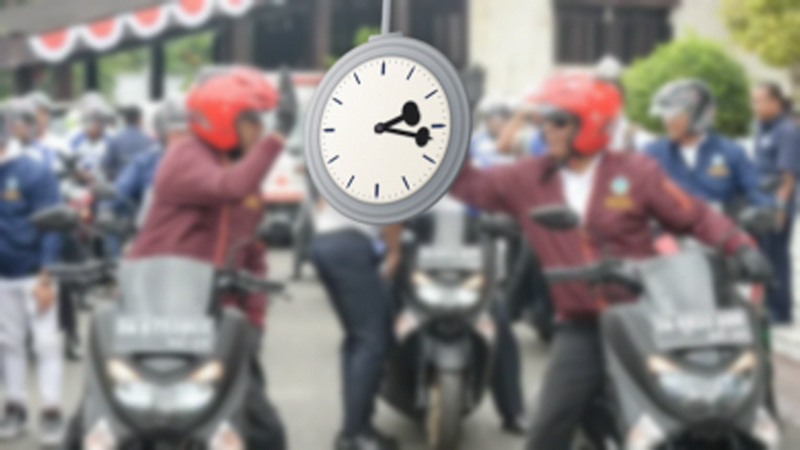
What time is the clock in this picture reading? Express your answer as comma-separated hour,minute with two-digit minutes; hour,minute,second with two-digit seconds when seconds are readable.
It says 2,17
